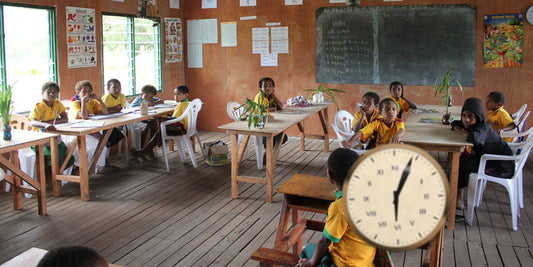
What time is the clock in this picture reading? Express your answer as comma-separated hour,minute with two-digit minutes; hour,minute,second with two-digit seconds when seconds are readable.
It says 6,04
